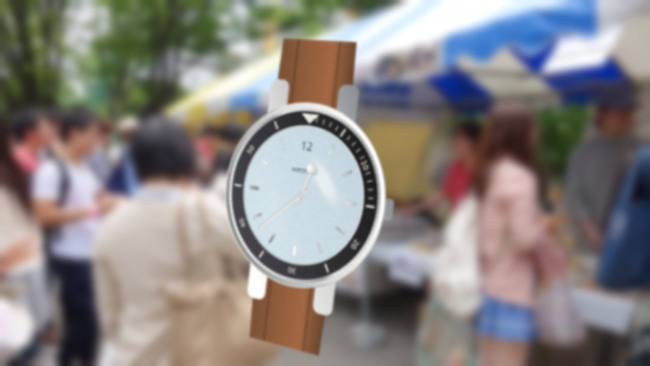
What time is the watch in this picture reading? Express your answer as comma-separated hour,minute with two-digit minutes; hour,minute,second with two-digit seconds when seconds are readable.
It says 12,38
